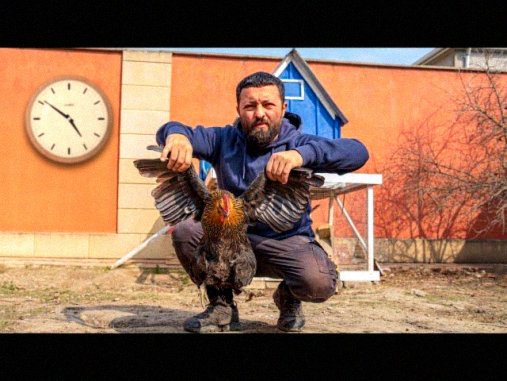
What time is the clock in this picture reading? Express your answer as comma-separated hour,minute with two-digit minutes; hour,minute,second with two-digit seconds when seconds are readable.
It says 4,51
